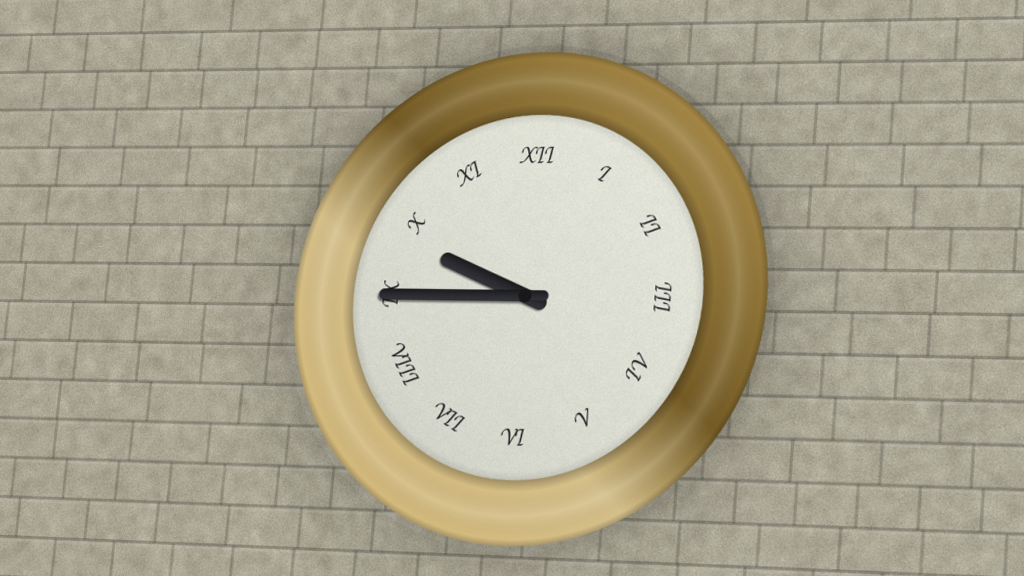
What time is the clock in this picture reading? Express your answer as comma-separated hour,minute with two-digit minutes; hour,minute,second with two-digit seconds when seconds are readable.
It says 9,45
